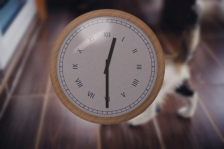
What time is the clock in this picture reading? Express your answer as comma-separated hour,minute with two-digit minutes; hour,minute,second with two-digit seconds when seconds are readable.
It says 12,30
